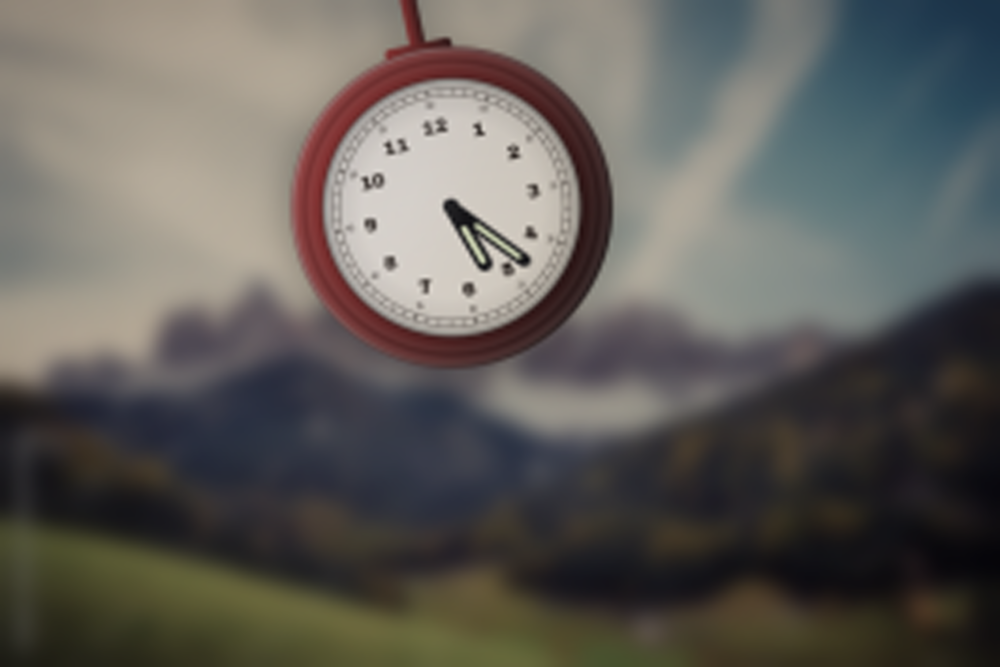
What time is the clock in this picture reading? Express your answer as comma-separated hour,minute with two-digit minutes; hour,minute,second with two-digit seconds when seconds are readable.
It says 5,23
